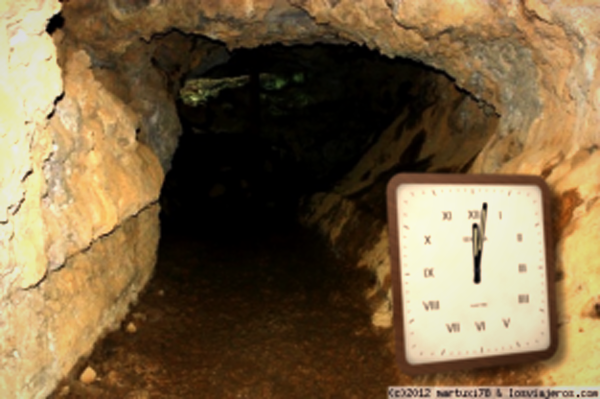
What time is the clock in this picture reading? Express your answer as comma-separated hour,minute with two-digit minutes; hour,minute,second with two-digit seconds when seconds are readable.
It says 12,02
